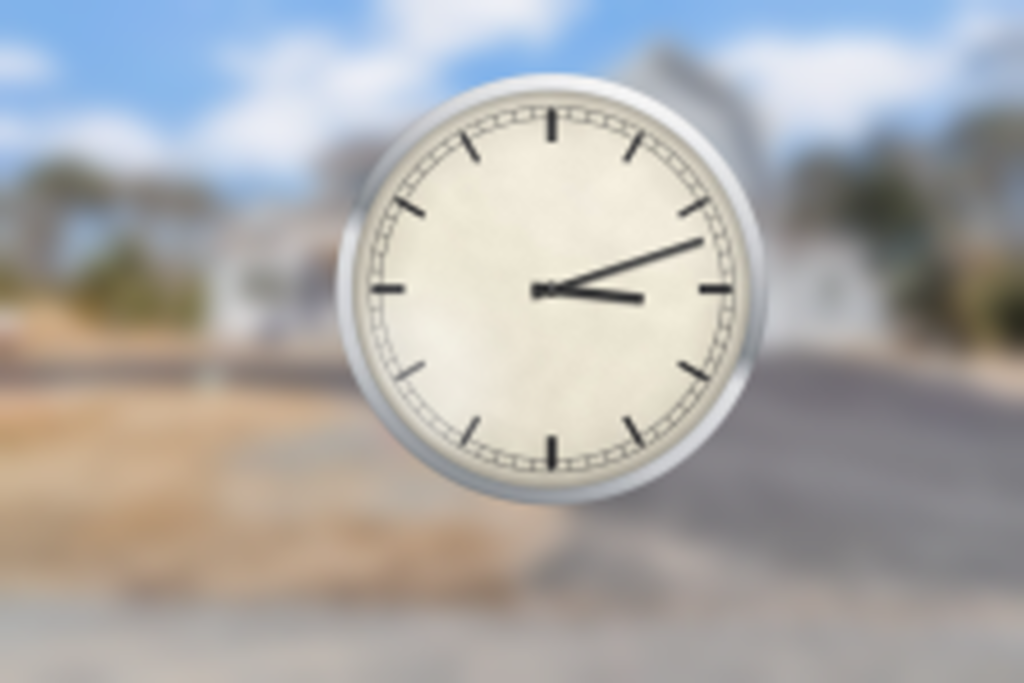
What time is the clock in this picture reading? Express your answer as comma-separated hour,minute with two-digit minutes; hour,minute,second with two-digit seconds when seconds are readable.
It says 3,12
